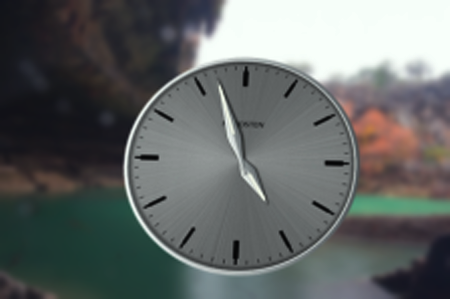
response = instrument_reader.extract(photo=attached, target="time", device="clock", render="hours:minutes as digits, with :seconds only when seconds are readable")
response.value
4:57
